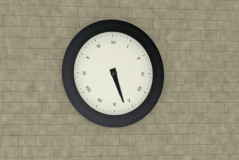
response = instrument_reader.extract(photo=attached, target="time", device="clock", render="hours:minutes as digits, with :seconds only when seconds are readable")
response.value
5:27
